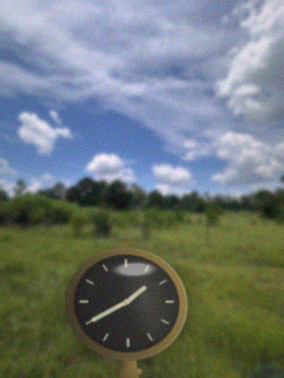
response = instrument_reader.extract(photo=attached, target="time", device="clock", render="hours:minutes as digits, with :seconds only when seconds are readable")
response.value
1:40
